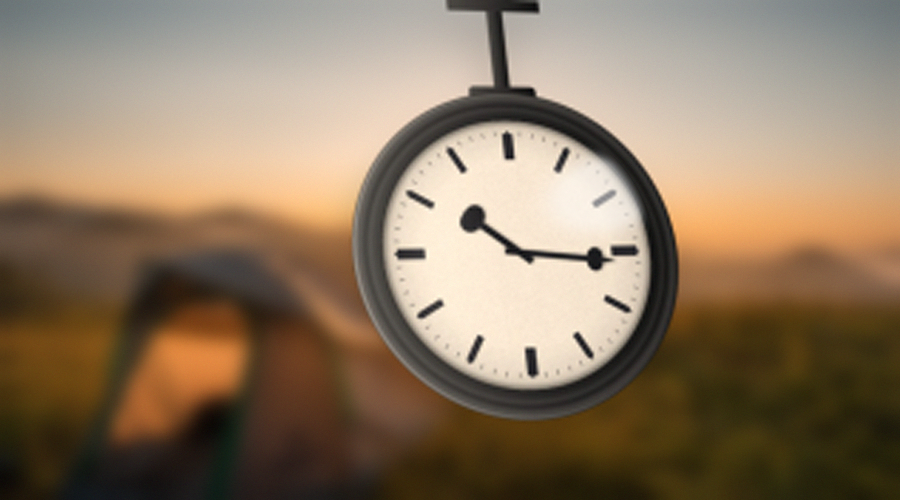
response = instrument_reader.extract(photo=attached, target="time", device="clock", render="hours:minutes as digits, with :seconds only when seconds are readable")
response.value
10:16
